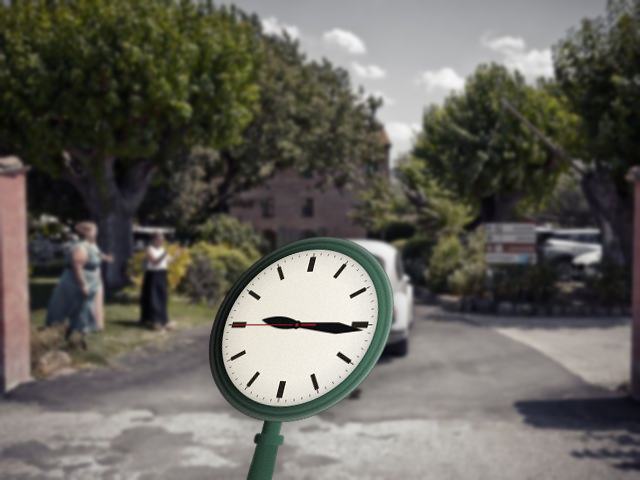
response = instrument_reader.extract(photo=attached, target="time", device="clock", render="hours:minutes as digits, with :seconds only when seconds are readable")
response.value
9:15:45
